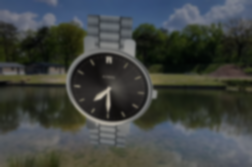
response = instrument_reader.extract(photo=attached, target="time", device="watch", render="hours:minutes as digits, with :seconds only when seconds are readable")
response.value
7:30
